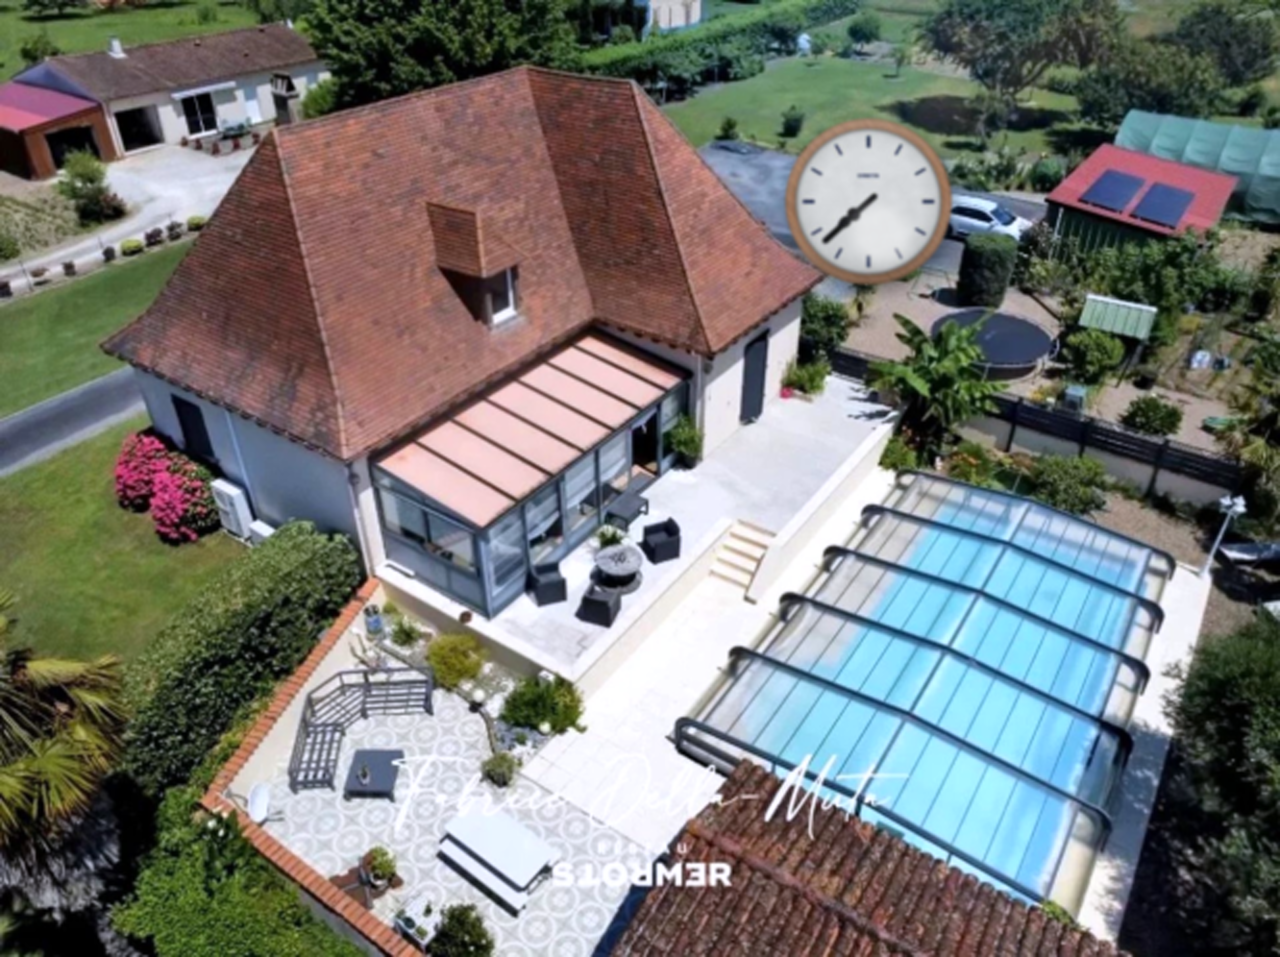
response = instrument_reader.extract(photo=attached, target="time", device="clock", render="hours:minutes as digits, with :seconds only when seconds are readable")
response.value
7:38
